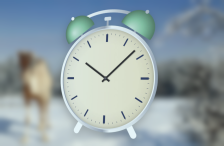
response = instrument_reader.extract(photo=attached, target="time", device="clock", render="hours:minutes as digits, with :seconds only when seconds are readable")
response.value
10:08
